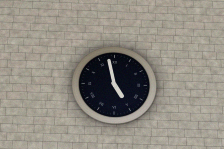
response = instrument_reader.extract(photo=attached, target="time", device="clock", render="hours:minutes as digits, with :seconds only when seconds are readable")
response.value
4:58
